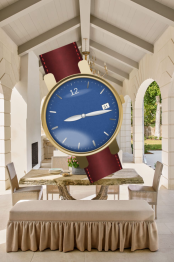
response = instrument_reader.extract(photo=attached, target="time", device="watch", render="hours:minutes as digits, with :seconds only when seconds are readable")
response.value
9:17
